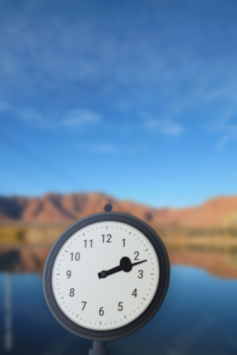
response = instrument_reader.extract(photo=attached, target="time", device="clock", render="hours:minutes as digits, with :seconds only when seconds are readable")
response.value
2:12
